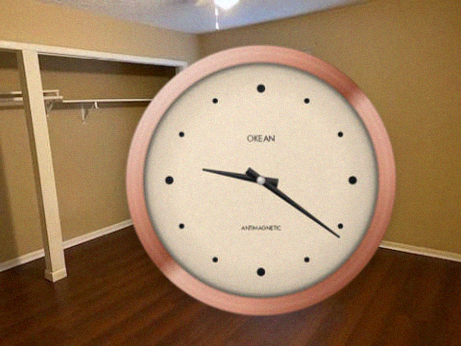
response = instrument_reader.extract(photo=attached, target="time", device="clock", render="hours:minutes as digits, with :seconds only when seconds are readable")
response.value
9:21
